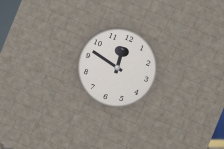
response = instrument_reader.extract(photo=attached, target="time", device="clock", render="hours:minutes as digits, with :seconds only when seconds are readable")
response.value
11:47
